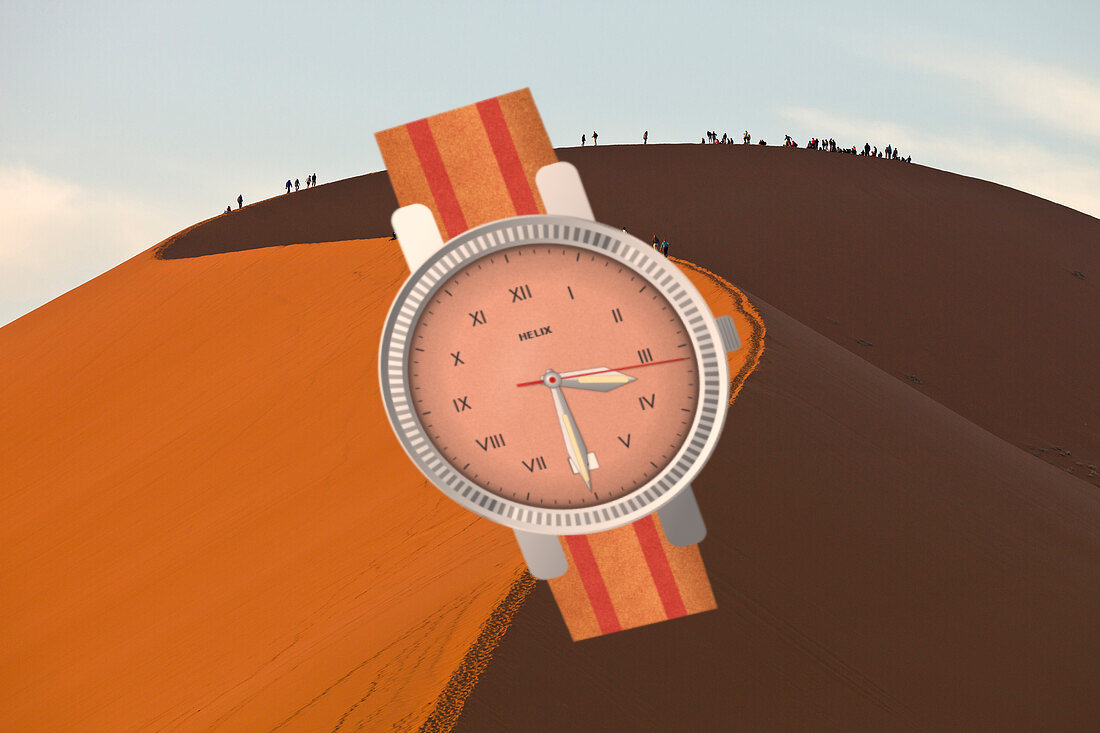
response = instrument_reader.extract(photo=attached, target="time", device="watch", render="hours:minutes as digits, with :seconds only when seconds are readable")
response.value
3:30:16
